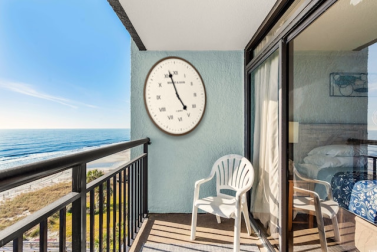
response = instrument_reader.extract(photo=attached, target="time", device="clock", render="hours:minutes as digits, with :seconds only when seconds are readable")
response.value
4:57
